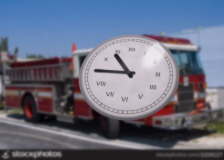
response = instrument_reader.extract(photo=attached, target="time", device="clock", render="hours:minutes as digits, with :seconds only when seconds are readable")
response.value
10:45
